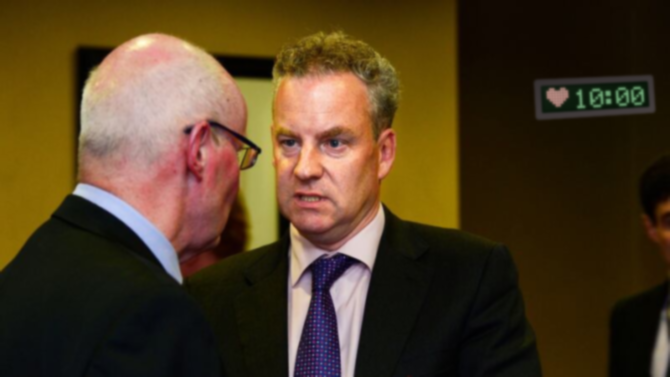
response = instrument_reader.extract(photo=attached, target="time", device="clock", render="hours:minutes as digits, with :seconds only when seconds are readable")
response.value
10:00
